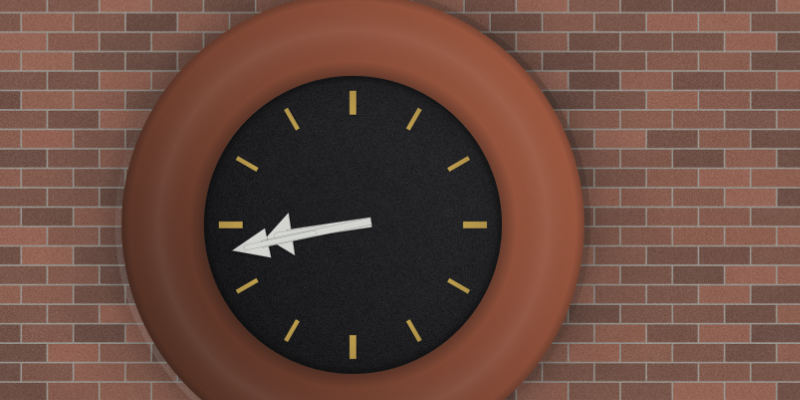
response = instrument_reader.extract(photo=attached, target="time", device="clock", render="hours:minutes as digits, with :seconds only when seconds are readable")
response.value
8:43
